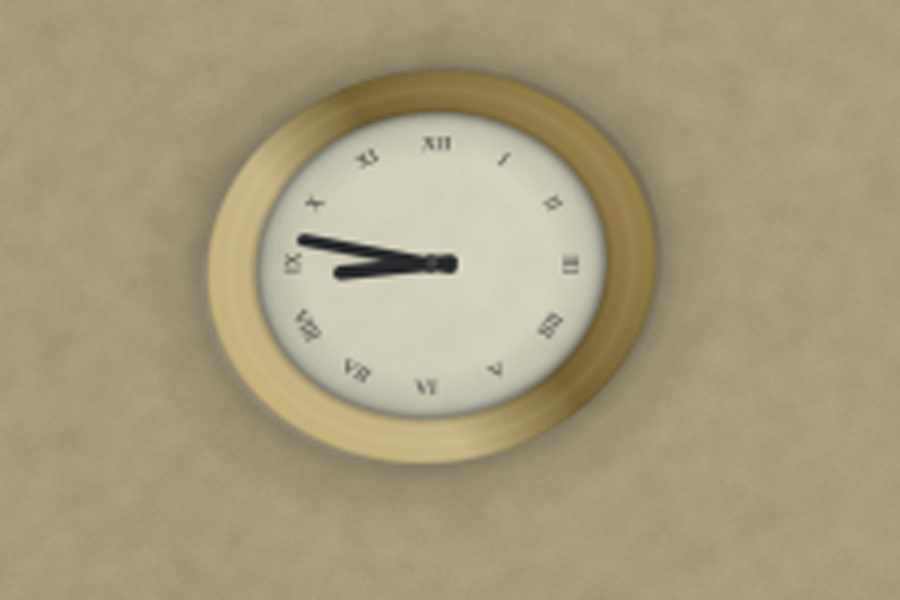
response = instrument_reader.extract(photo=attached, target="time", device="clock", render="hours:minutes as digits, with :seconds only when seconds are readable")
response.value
8:47
